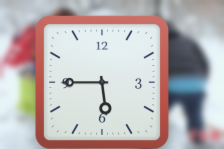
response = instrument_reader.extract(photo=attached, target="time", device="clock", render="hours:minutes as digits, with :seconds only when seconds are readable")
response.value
5:45
